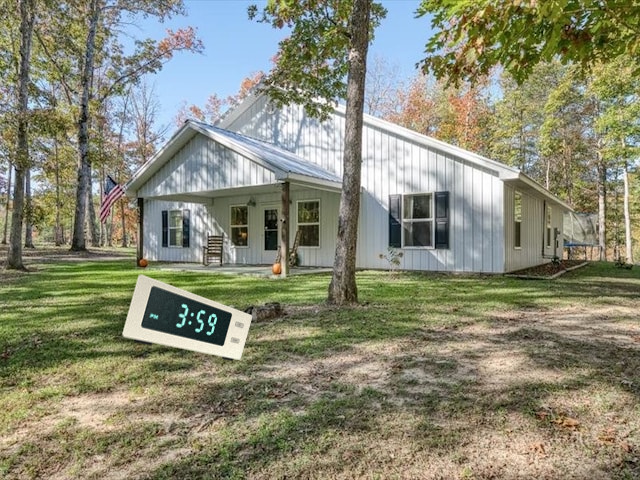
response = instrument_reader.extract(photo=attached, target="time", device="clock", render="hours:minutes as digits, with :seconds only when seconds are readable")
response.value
3:59
